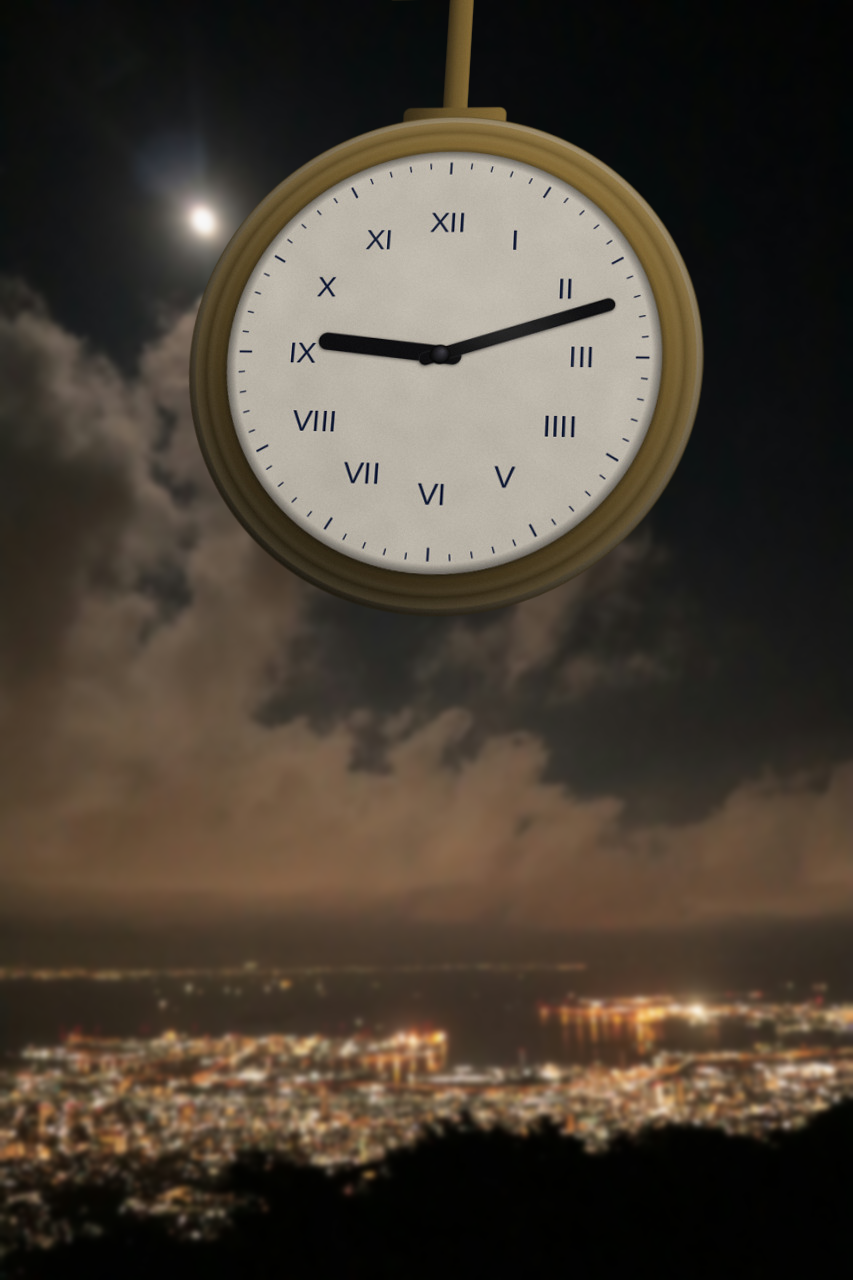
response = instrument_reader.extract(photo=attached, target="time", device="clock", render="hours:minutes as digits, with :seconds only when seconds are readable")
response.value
9:12
